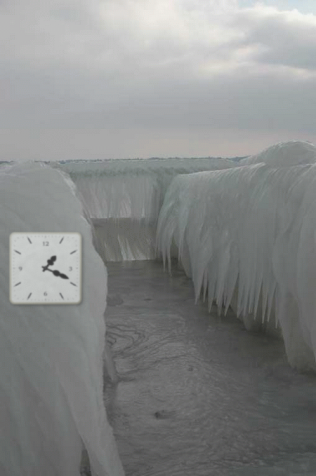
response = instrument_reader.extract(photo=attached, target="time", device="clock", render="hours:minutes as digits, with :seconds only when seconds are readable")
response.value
1:19
